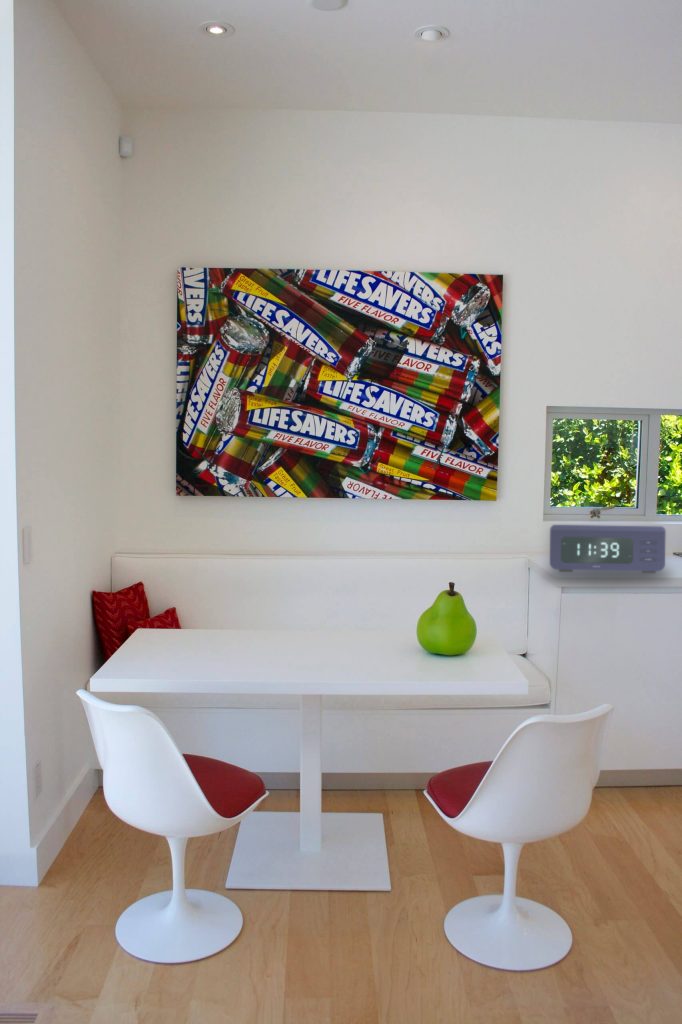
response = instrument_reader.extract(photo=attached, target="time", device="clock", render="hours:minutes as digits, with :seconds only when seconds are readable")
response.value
11:39
